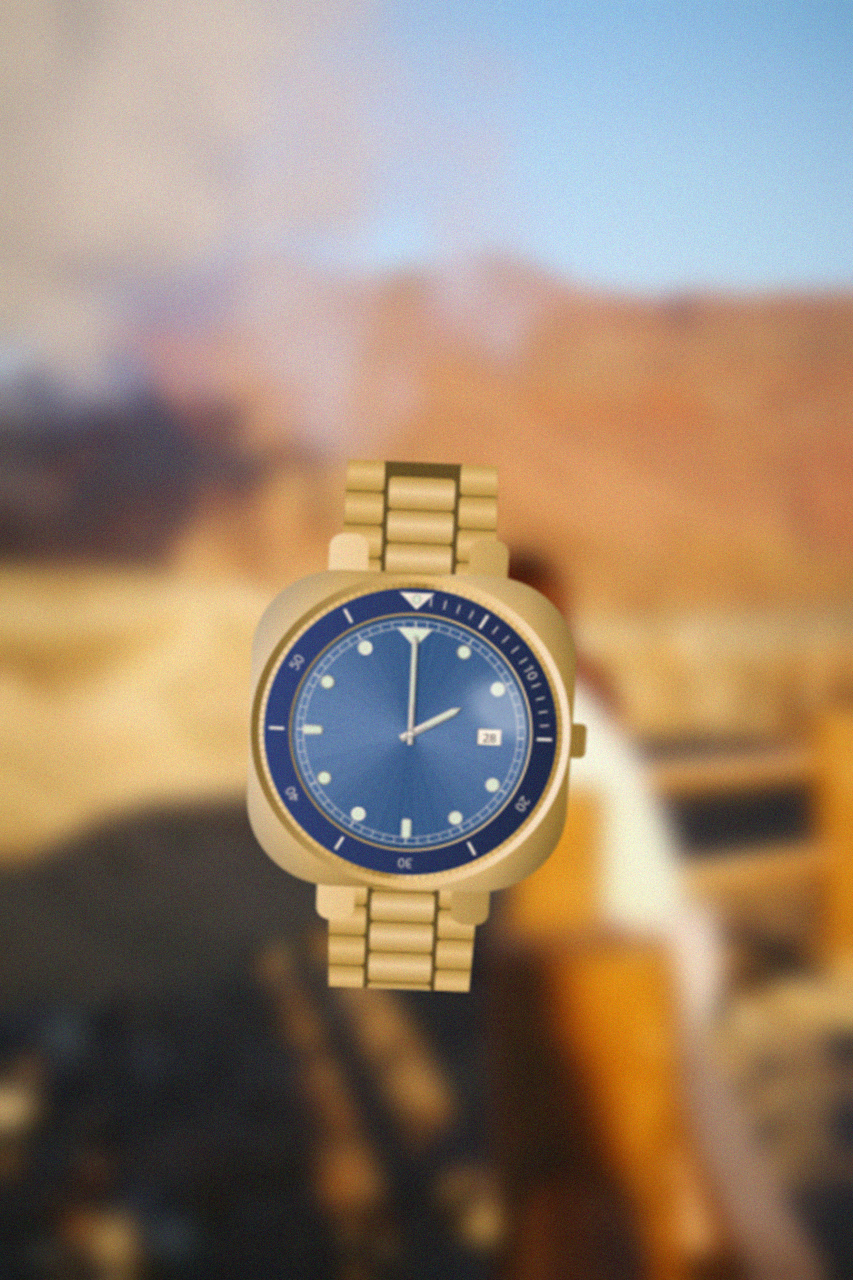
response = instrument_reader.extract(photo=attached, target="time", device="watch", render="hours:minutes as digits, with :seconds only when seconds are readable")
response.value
2:00
